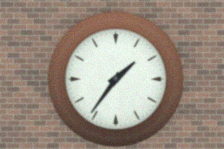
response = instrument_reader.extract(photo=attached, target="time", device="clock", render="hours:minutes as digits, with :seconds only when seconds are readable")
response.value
1:36
